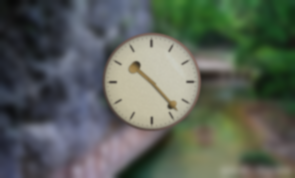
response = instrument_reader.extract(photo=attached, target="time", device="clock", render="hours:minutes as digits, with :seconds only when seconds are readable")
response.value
10:23
